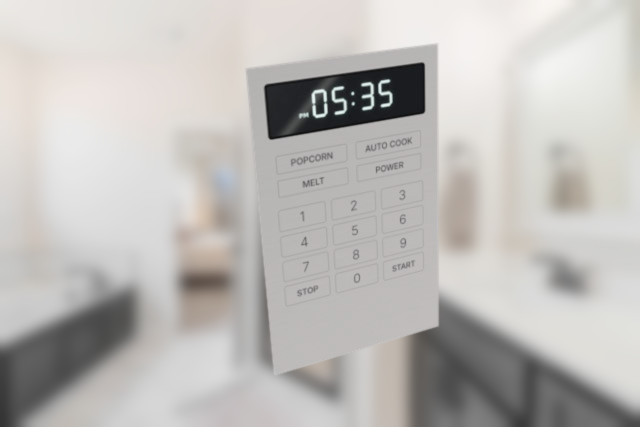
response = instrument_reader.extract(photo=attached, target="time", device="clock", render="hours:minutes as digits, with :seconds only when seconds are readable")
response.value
5:35
